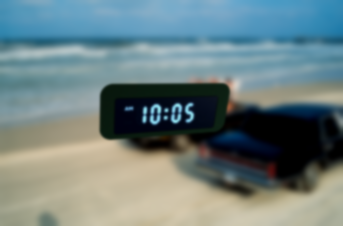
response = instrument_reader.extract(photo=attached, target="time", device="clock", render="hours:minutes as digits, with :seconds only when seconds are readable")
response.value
10:05
